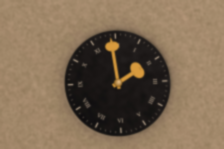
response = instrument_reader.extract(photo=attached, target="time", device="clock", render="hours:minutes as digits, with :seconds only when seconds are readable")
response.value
1:59
